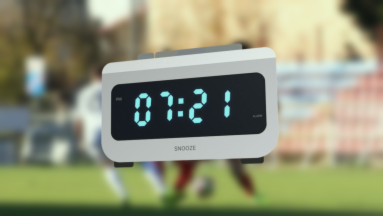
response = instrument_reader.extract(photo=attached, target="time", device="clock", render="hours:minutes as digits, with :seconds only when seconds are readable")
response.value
7:21
